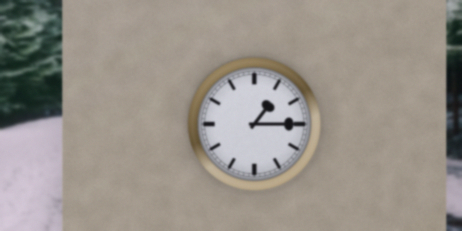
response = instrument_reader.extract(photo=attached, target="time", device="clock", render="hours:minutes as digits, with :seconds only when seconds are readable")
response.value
1:15
